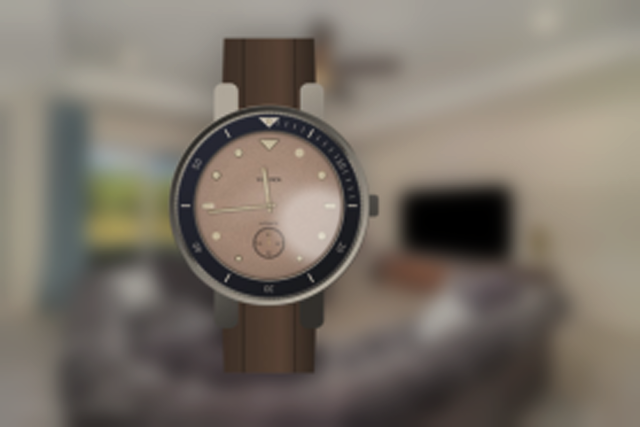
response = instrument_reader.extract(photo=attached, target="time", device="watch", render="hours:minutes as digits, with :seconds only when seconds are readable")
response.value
11:44
